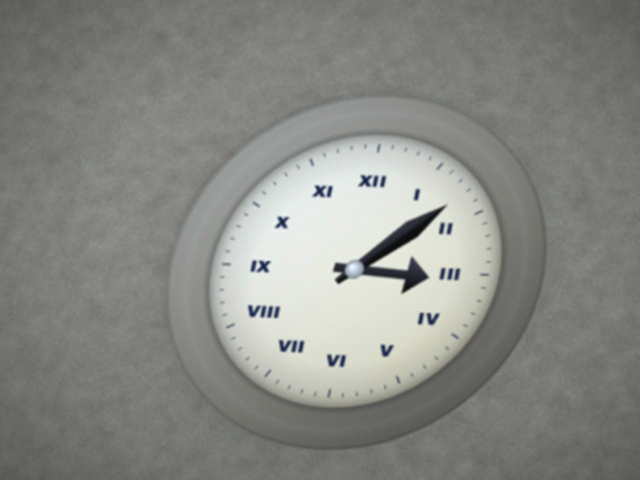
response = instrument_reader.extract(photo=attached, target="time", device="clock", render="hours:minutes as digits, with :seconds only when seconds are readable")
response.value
3:08
